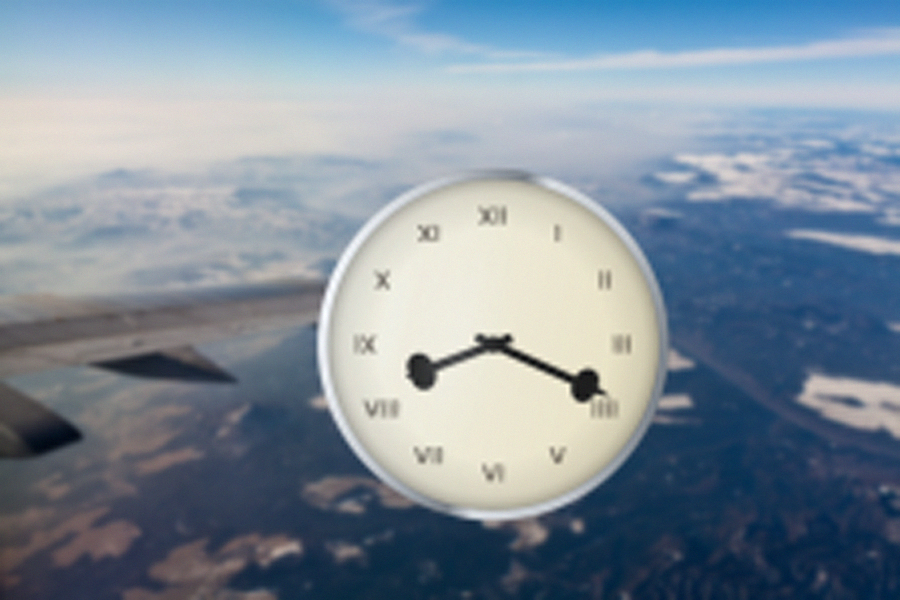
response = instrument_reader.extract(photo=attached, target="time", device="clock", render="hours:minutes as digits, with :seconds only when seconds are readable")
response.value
8:19
